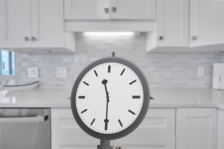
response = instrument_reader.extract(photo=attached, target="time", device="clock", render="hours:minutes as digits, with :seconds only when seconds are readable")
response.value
11:30
